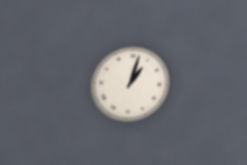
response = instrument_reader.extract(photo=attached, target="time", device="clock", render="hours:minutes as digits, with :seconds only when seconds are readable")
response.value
1:02
